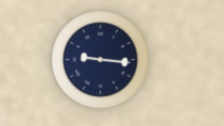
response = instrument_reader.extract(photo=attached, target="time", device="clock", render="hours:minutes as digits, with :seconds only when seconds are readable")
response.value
9:16
